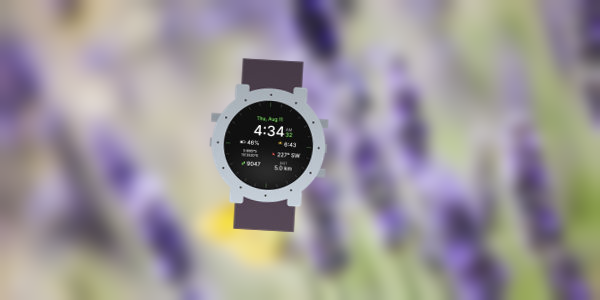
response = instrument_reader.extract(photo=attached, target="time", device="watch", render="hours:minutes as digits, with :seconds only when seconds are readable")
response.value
4:34
